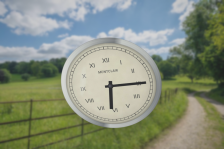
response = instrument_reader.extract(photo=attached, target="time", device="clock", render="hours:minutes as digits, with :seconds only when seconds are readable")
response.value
6:15
